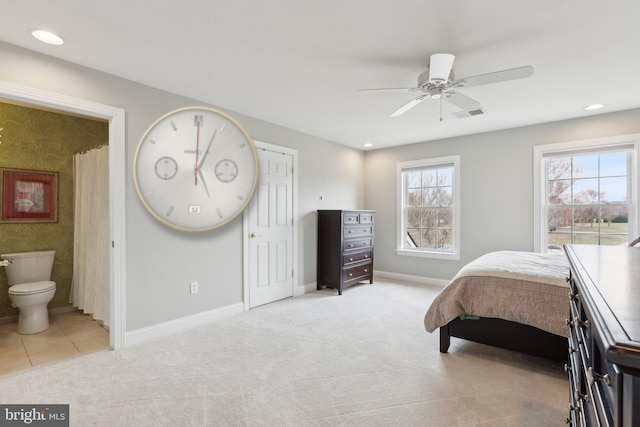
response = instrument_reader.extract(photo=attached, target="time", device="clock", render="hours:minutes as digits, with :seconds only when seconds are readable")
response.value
5:04
